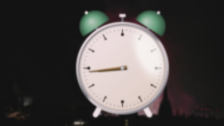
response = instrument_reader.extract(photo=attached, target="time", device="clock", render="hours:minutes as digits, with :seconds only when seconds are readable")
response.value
8:44
